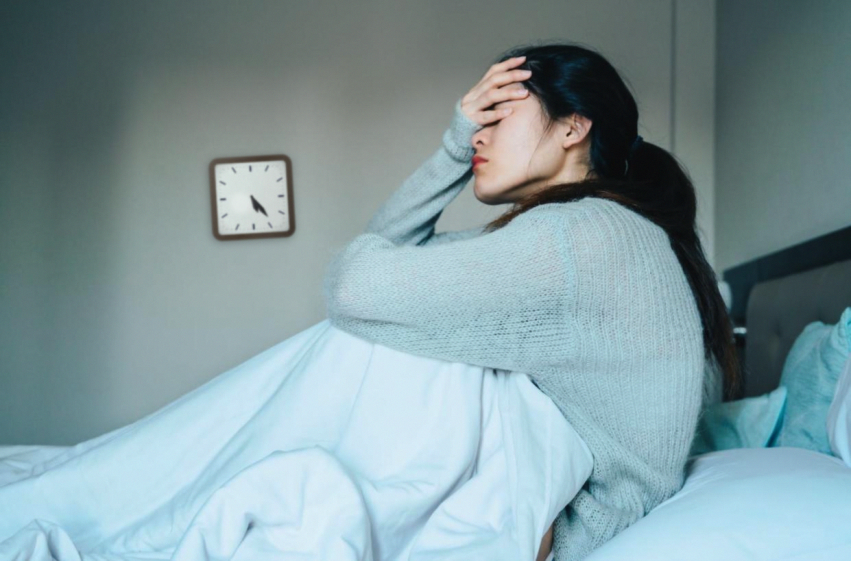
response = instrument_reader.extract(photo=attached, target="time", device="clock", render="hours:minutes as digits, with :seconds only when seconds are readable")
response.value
5:24
